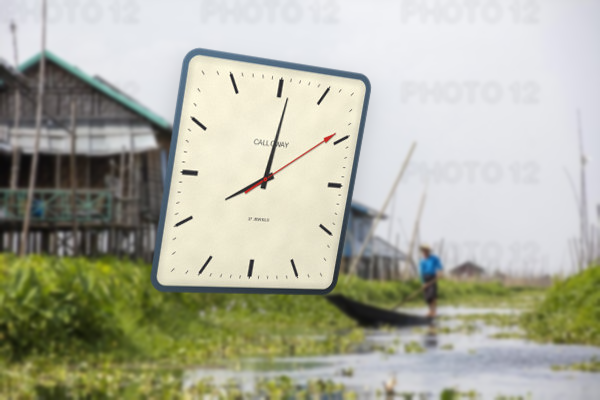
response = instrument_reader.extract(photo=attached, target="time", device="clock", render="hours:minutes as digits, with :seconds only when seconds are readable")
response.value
8:01:09
